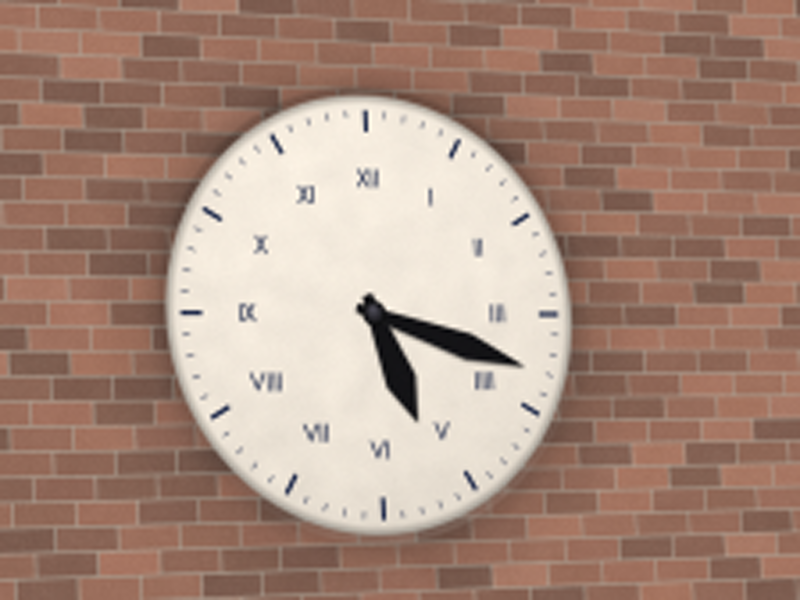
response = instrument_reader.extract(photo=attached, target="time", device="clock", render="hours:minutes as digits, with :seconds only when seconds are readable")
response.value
5:18
